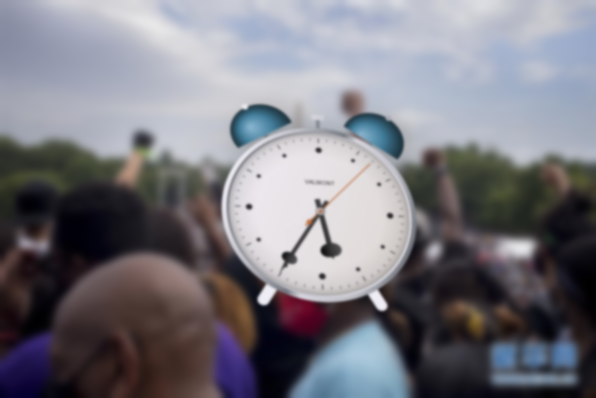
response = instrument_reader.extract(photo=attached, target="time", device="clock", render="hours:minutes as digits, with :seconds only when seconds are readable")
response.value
5:35:07
